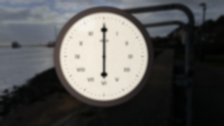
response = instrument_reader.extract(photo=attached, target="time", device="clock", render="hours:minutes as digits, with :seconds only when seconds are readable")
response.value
6:00
